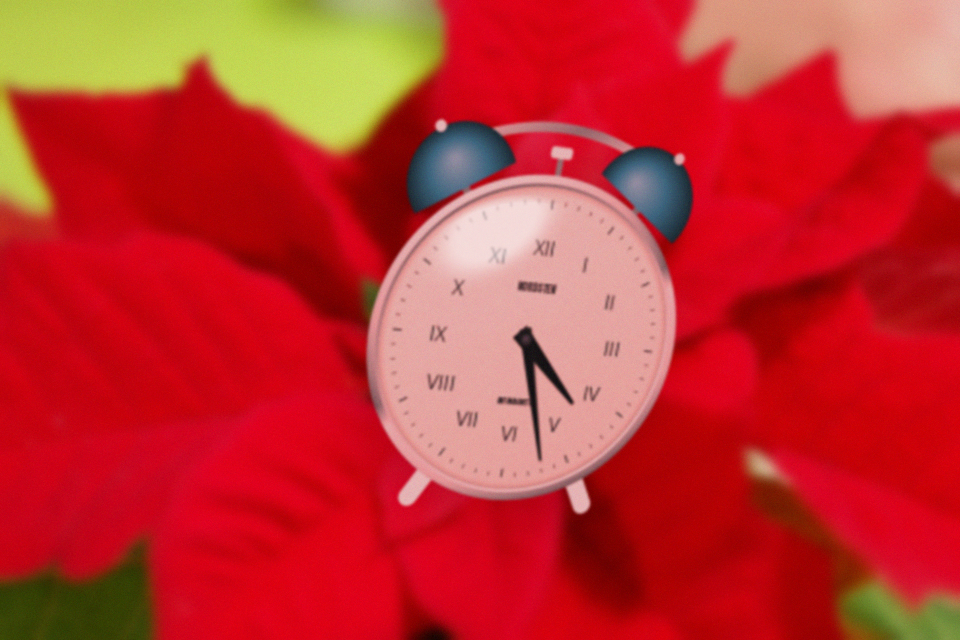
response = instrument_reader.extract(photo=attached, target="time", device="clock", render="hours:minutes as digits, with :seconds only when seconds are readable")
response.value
4:27
